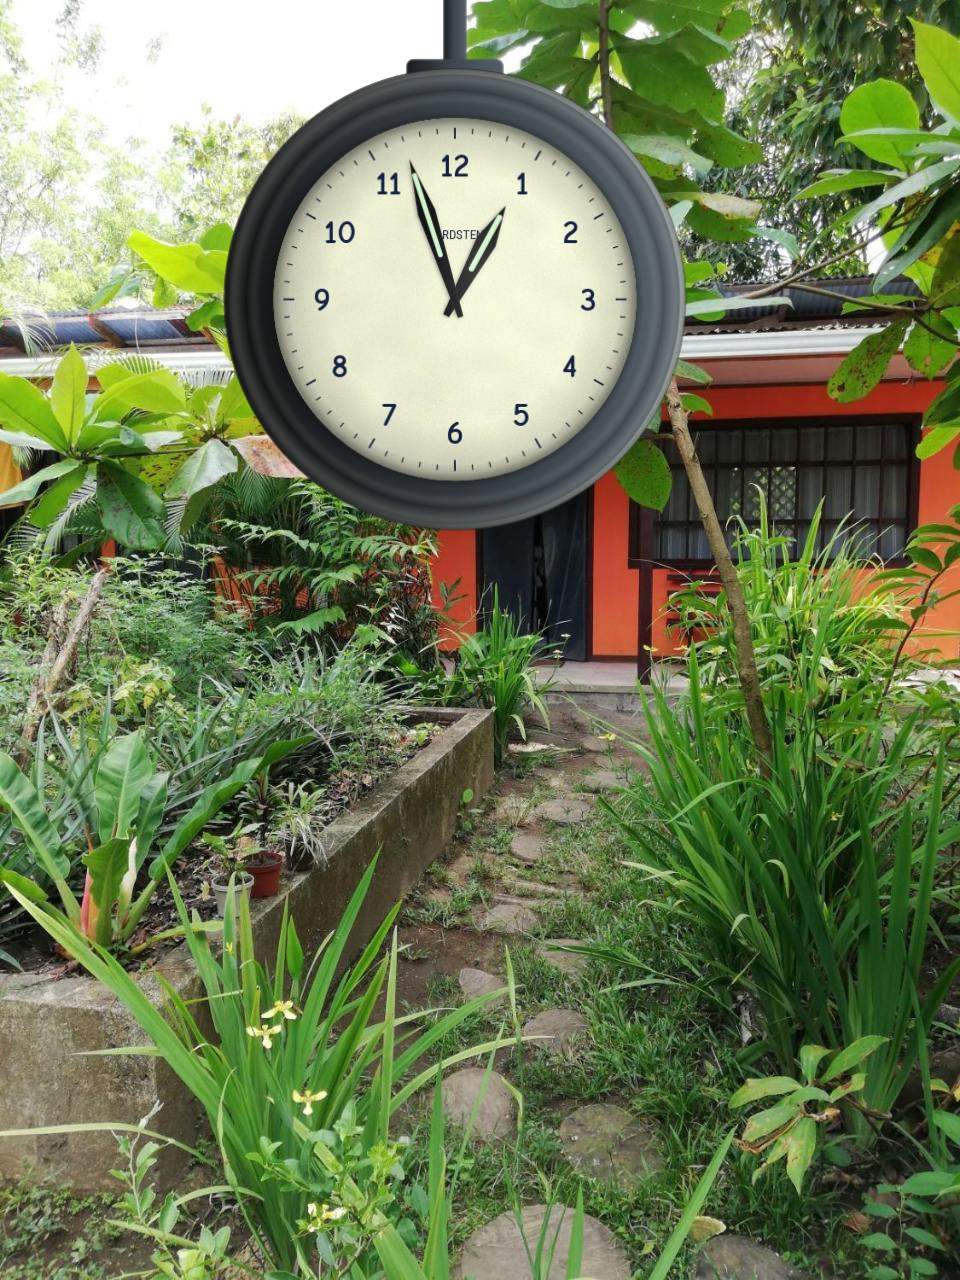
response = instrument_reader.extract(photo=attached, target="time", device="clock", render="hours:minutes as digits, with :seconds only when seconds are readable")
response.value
12:57
